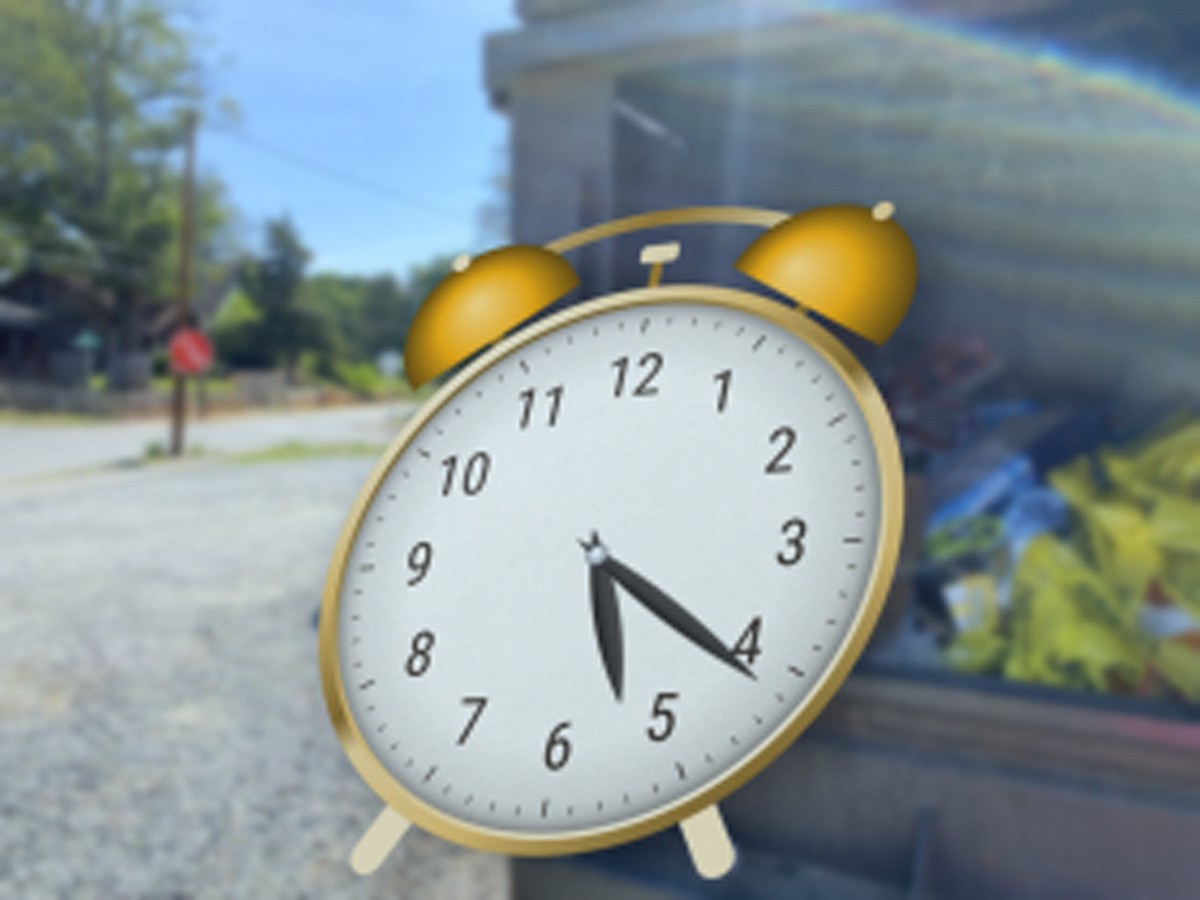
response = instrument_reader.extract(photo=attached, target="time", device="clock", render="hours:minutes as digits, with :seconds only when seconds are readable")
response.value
5:21
